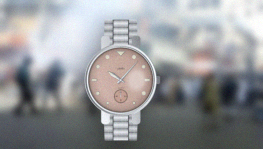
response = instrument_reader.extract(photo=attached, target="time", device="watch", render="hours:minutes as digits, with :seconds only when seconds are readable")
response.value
10:07
